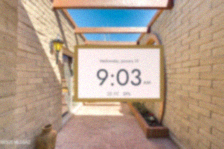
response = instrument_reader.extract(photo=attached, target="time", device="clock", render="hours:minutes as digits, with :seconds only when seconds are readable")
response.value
9:03
